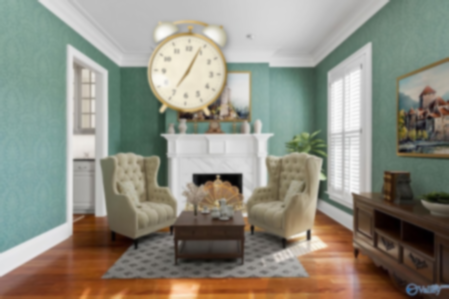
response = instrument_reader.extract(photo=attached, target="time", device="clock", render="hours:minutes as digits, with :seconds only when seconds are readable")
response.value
7:04
